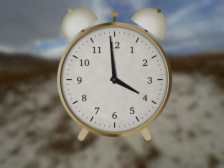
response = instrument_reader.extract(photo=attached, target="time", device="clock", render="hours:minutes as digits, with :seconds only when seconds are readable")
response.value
3:59
